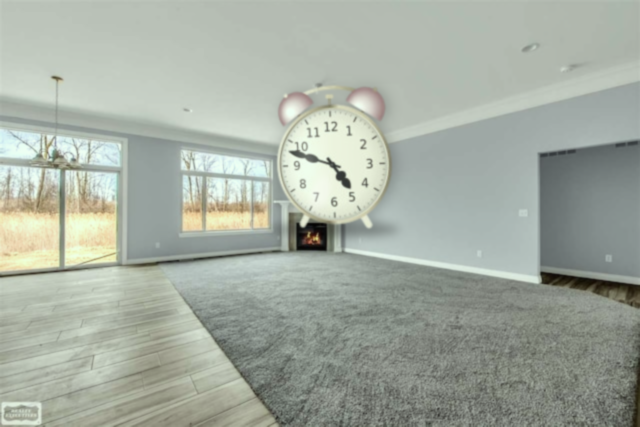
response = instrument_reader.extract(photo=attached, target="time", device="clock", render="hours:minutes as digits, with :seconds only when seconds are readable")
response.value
4:48
